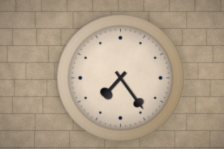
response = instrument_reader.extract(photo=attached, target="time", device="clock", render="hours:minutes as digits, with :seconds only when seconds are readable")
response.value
7:24
